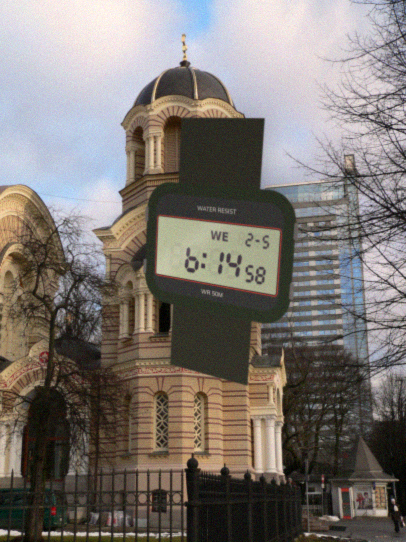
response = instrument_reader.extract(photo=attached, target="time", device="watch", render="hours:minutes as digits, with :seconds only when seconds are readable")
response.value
6:14:58
